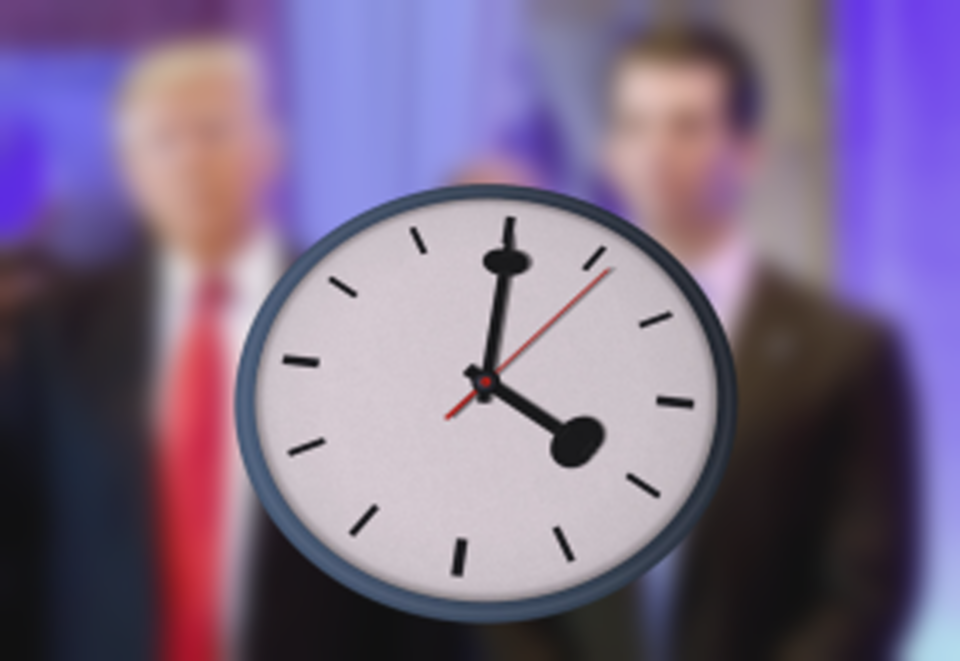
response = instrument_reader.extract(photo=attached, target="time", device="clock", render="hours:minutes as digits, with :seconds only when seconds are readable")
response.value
4:00:06
